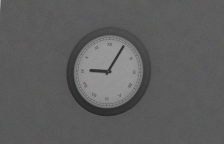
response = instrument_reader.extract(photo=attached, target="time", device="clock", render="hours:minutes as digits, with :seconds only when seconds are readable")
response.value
9:05
